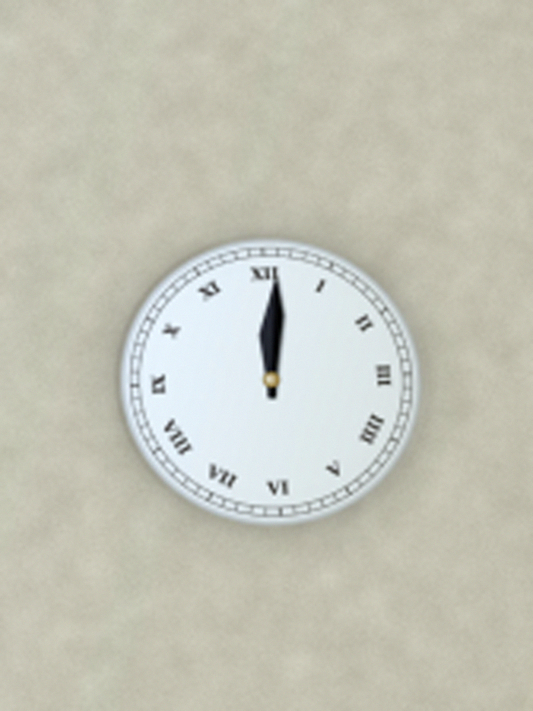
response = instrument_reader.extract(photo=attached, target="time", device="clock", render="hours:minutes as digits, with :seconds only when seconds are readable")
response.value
12:01
